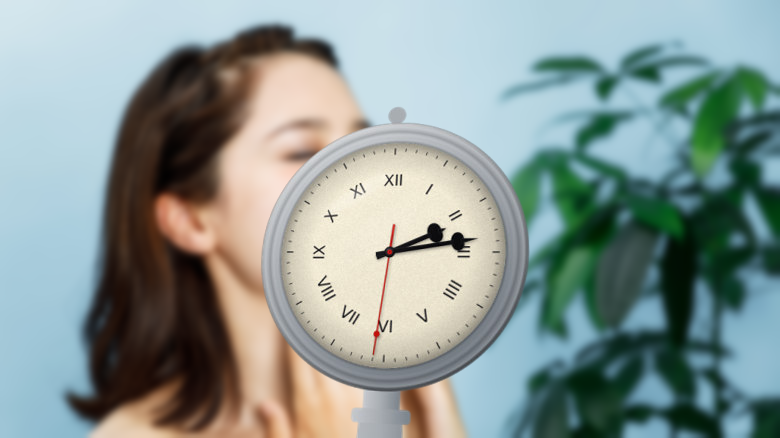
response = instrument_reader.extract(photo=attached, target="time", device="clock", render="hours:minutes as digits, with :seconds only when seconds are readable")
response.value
2:13:31
